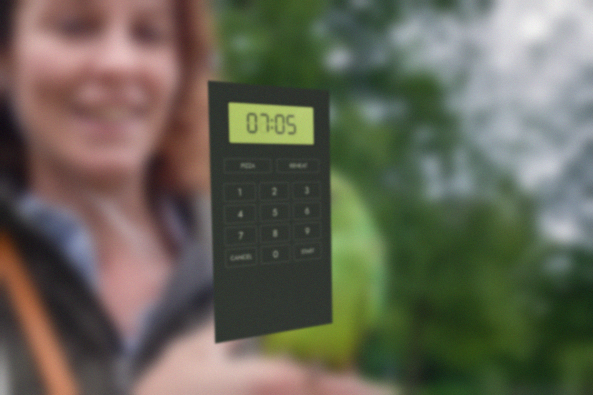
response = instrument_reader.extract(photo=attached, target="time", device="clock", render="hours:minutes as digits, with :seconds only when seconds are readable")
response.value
7:05
